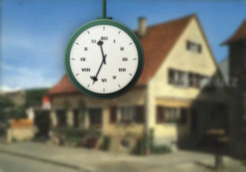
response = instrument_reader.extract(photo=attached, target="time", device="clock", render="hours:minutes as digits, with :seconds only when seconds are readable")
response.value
11:34
